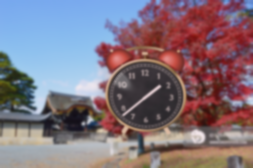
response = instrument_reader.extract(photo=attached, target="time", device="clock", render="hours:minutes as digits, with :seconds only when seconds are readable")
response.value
1:38
